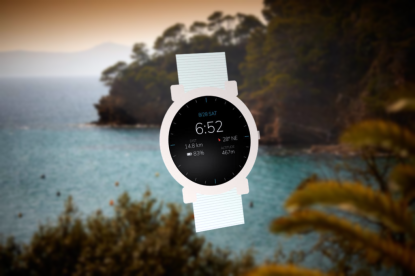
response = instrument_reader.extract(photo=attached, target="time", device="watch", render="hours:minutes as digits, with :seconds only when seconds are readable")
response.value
6:52
